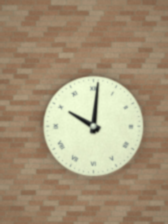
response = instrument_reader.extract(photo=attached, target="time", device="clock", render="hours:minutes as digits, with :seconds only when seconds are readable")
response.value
10:01
